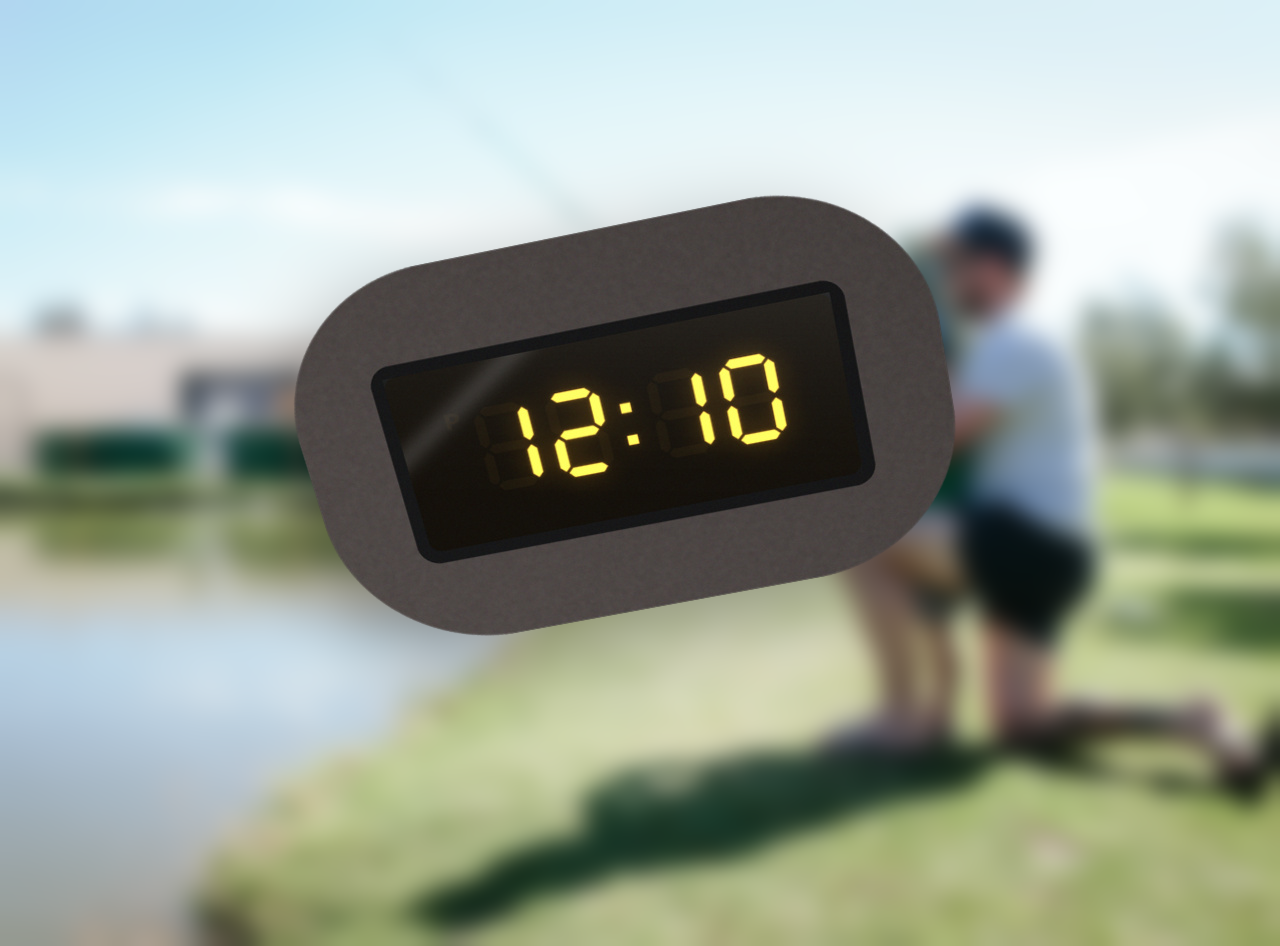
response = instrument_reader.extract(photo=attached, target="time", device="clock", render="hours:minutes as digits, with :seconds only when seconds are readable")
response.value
12:10
